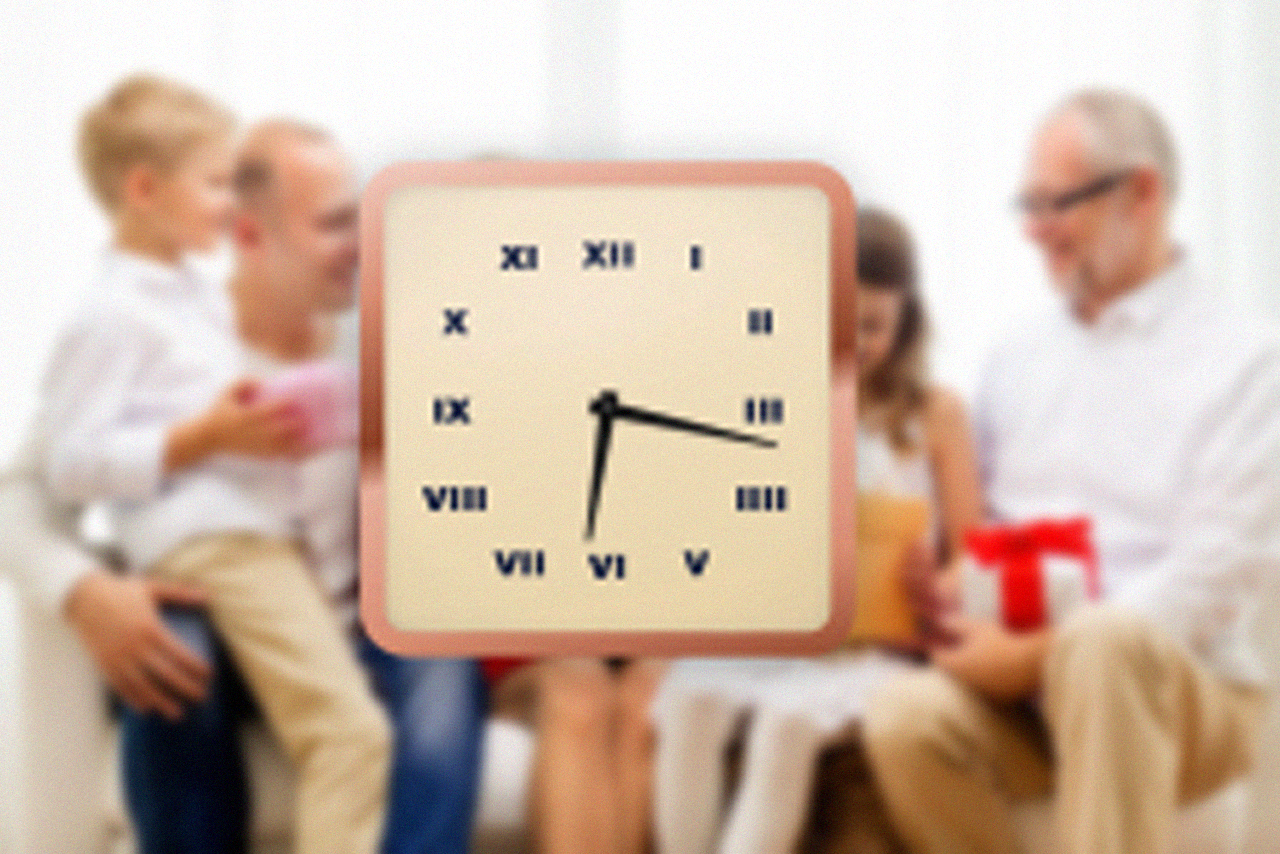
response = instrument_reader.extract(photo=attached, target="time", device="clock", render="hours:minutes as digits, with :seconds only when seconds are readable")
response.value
6:17
